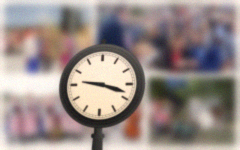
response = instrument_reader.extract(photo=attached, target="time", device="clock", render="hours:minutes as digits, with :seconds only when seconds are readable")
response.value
9:18
